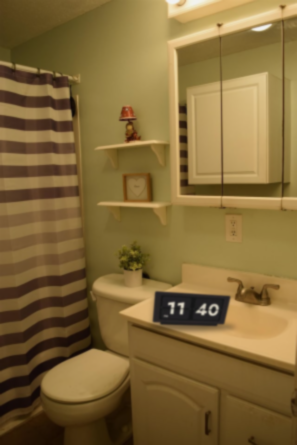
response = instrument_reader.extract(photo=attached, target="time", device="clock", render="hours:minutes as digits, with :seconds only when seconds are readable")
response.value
11:40
